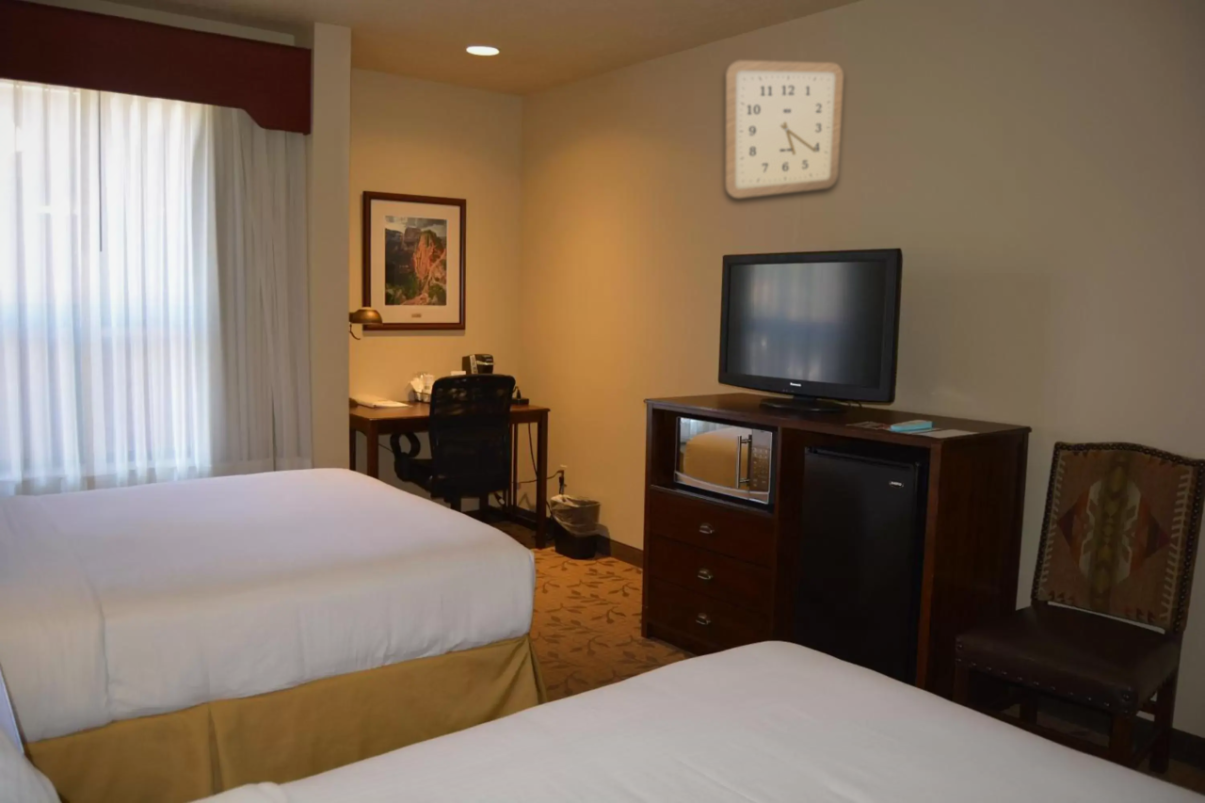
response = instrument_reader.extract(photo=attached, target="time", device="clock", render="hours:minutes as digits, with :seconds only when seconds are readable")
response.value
5:21
